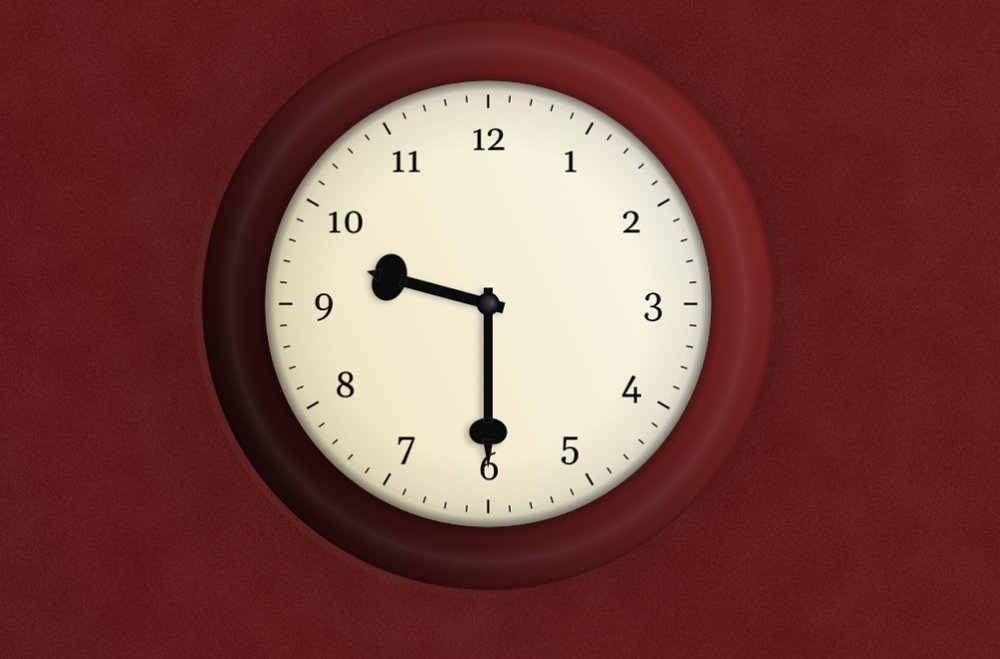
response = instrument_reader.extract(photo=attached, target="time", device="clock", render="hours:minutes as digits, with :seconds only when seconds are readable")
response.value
9:30
